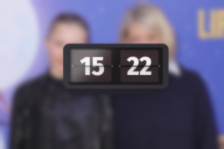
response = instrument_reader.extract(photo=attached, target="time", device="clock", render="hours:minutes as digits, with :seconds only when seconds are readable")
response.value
15:22
